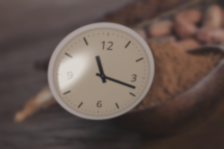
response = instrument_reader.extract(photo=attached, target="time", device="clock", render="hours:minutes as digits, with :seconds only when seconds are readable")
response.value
11:18
